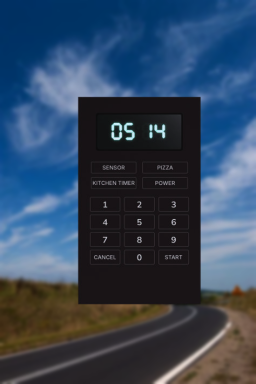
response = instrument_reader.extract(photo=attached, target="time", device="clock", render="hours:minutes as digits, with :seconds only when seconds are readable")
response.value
5:14
